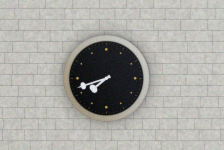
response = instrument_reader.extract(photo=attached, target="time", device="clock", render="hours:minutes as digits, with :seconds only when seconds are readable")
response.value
7:42
